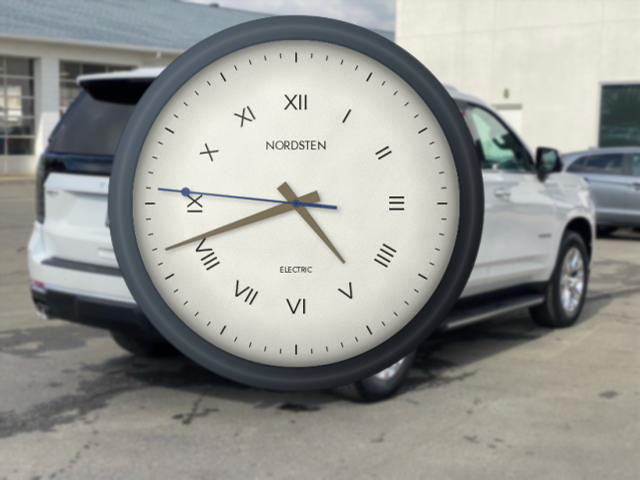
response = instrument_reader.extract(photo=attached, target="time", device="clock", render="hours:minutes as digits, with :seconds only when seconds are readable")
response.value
4:41:46
